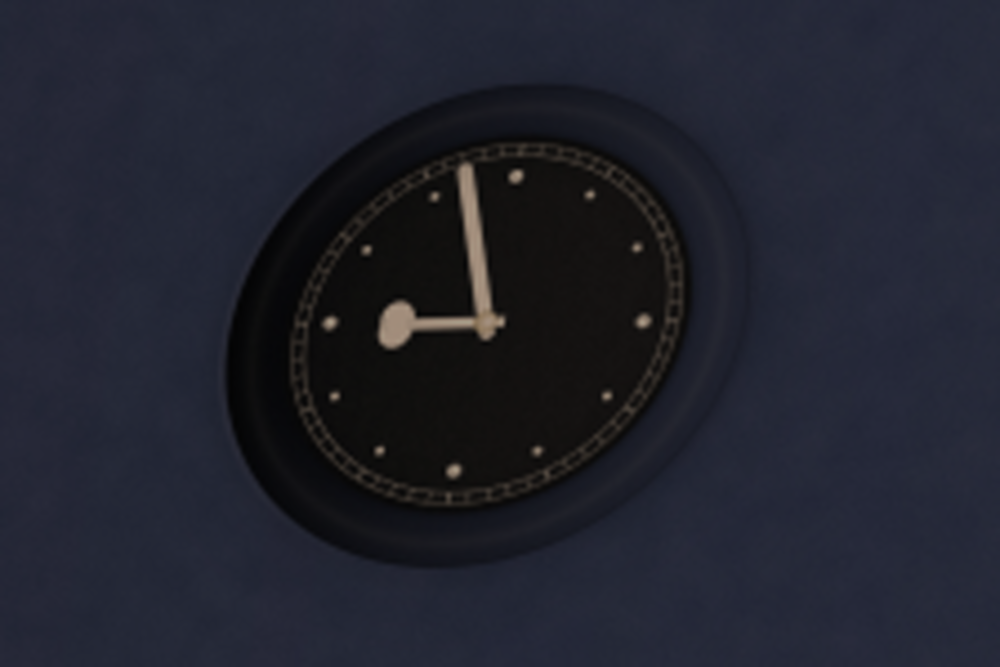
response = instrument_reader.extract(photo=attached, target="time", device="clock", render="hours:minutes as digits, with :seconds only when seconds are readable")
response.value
8:57
